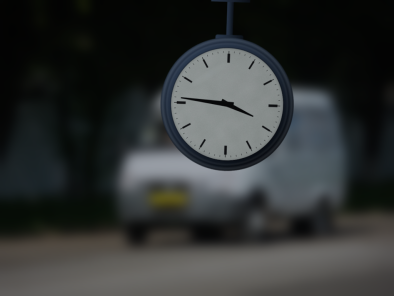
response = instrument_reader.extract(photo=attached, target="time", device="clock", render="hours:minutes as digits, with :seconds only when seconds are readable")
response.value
3:46
